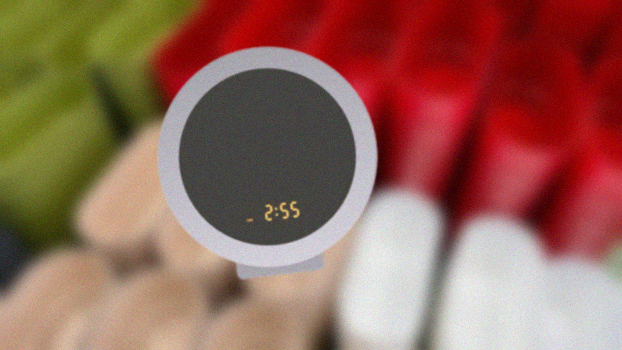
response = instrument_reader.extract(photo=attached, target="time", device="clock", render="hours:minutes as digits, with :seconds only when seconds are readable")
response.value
2:55
